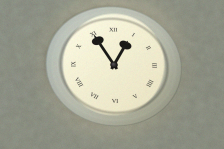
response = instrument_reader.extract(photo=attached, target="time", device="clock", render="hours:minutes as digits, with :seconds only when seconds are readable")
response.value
12:55
